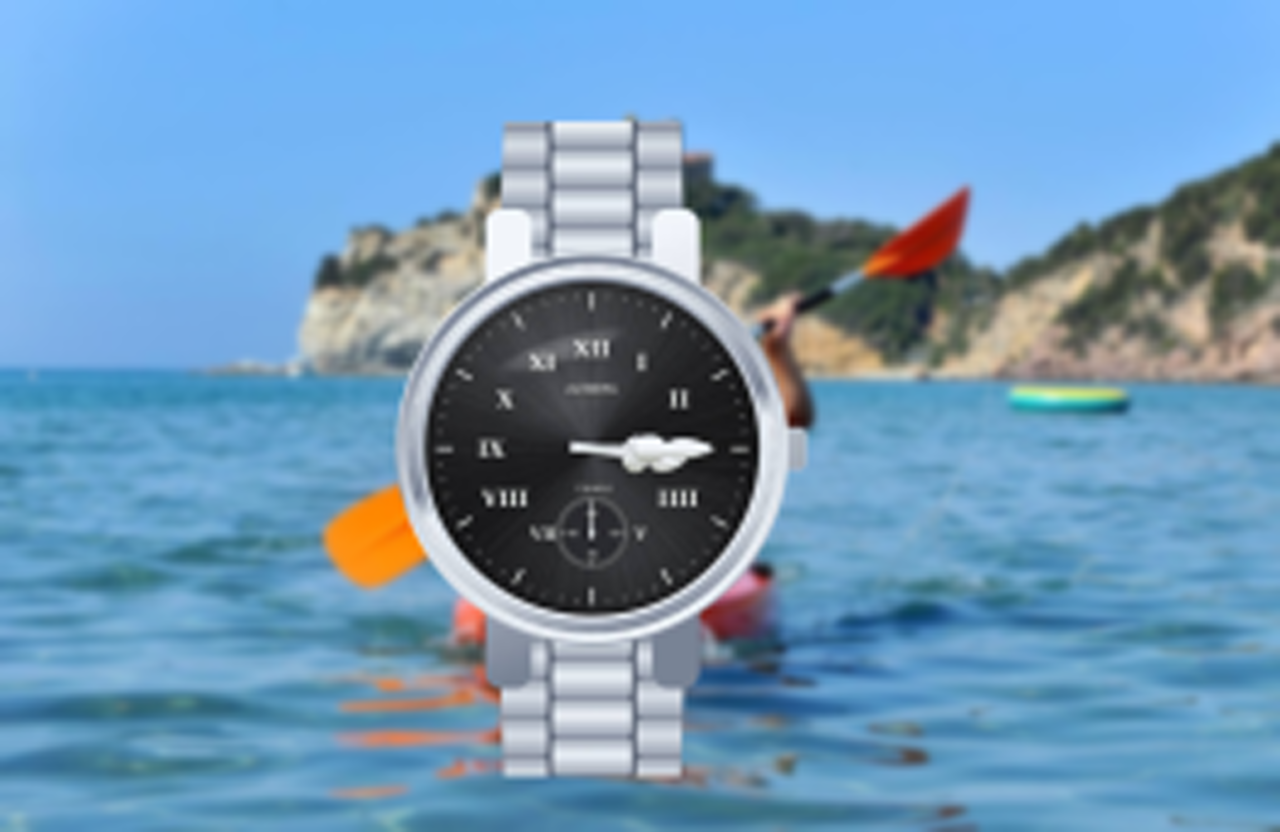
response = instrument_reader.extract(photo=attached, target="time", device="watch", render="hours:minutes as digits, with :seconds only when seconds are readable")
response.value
3:15
